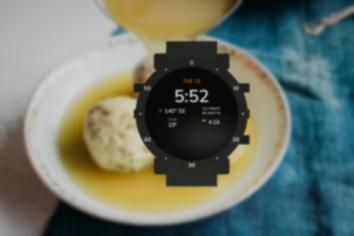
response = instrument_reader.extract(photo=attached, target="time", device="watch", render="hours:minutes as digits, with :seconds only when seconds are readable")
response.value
5:52
